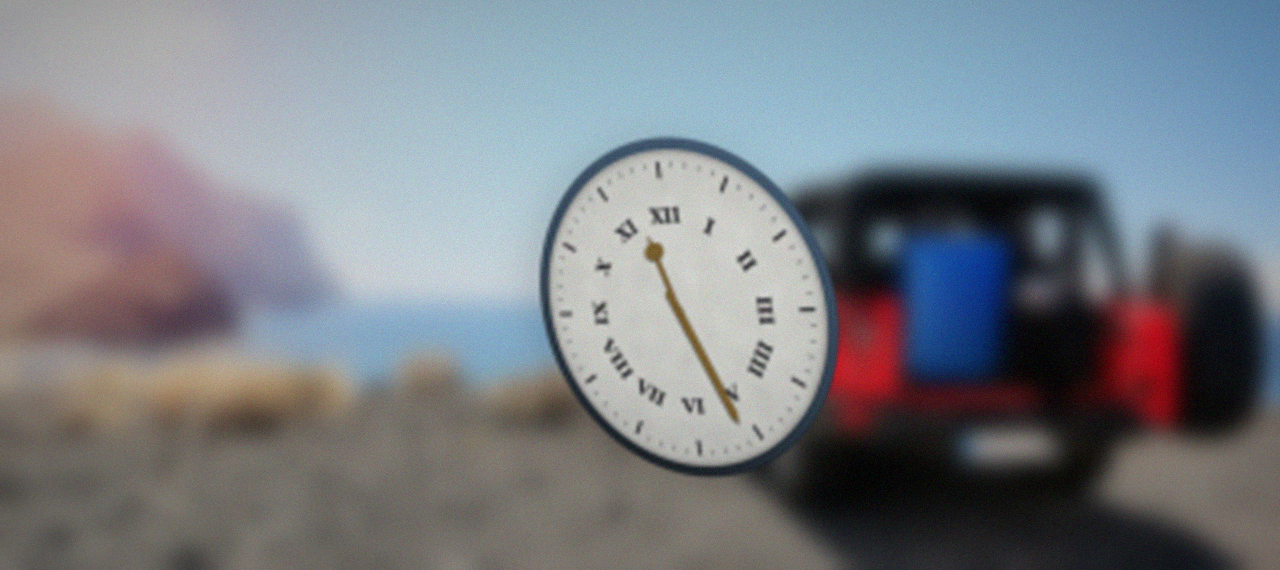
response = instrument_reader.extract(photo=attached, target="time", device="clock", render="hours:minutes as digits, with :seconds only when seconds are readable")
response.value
11:26
